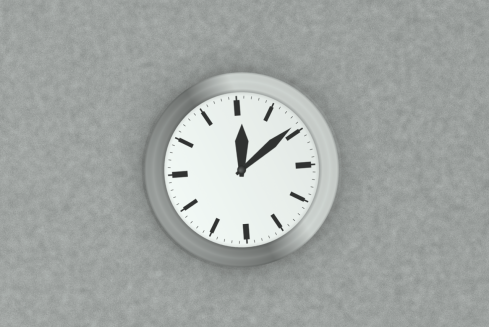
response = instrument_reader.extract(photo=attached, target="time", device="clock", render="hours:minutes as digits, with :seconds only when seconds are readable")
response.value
12:09
